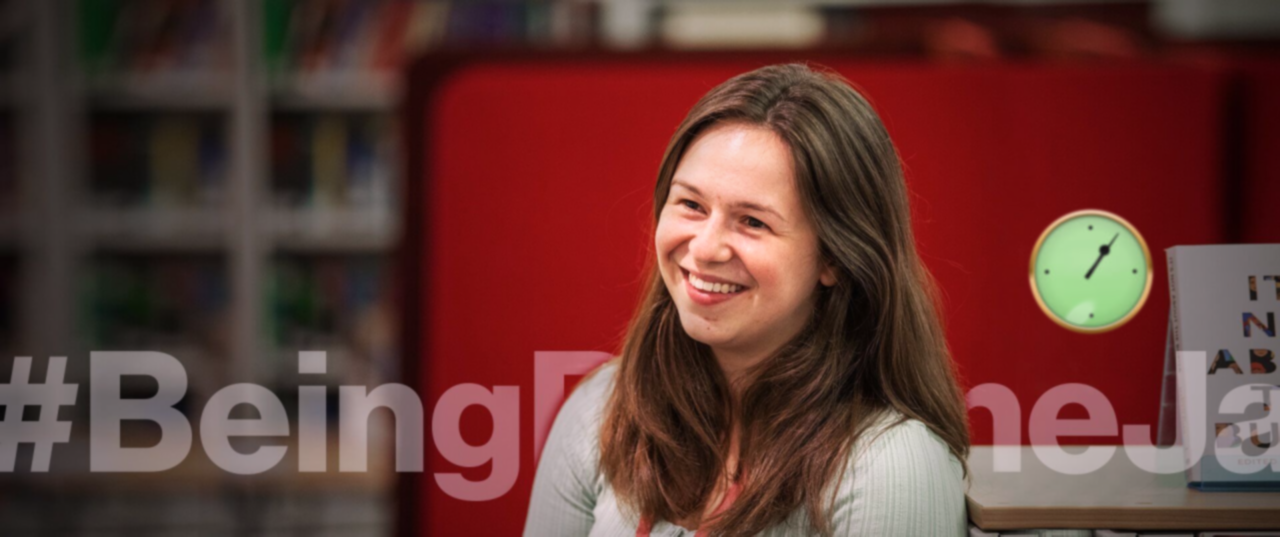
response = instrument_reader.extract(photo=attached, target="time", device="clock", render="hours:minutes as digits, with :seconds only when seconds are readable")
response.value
1:06
